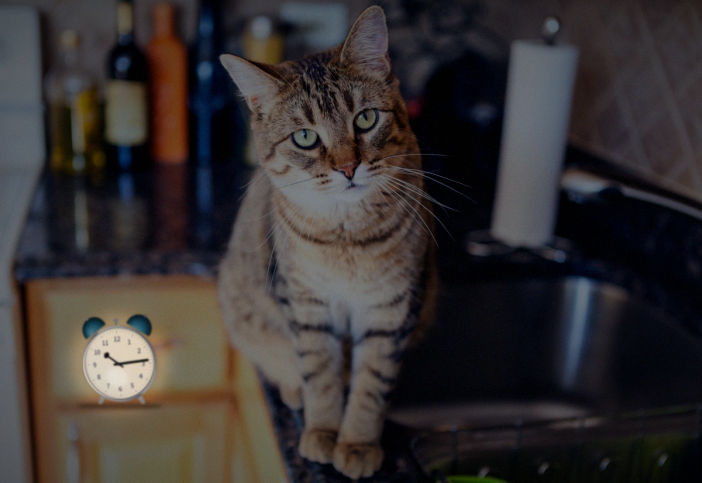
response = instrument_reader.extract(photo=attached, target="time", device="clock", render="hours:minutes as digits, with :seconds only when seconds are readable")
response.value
10:14
